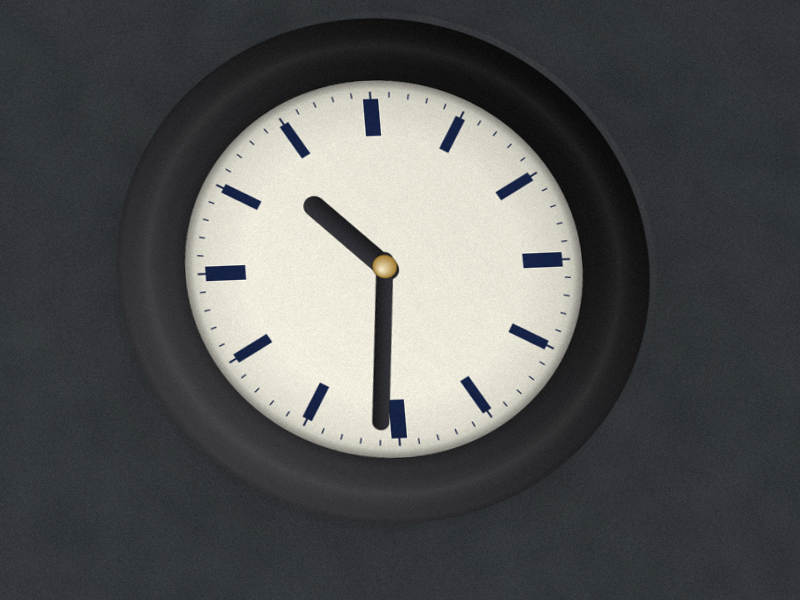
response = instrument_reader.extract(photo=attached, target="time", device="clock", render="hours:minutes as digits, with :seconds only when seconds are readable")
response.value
10:31
